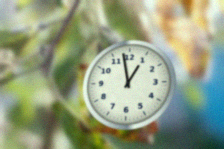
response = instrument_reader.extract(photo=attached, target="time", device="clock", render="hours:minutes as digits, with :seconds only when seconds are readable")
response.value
12:58
